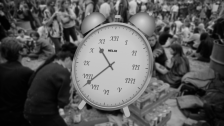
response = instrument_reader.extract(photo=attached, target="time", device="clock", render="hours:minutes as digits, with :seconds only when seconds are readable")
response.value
10:38
